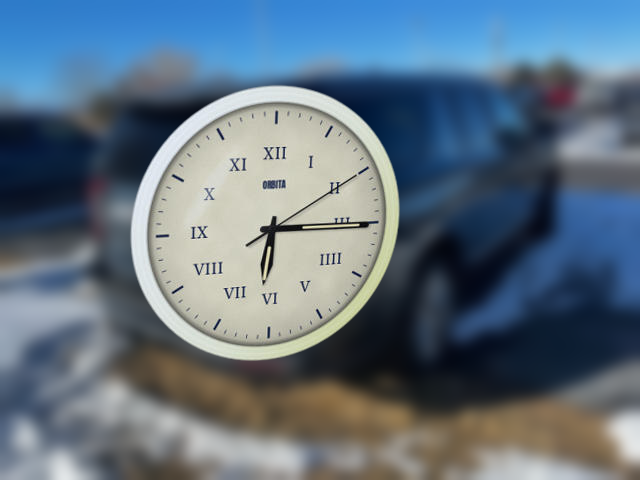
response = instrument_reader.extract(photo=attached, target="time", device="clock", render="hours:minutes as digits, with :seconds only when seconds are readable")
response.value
6:15:10
